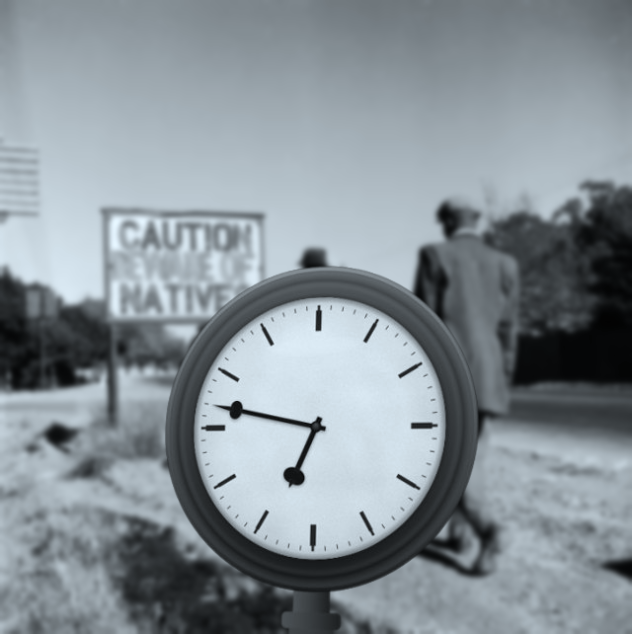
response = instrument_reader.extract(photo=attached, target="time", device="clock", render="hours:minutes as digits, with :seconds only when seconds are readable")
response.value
6:47
